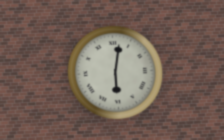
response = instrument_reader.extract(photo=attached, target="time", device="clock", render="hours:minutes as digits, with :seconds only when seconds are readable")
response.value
6:02
